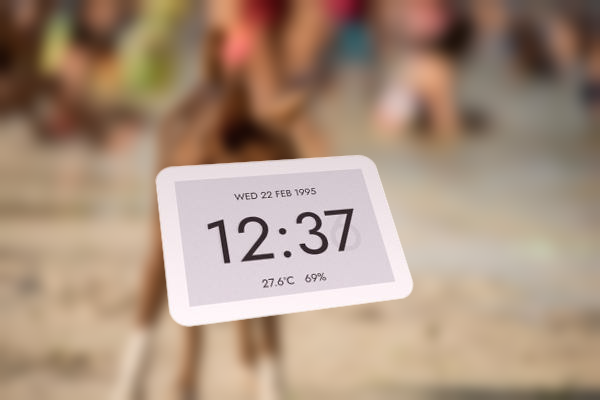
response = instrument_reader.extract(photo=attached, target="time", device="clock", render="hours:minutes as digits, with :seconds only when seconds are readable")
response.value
12:37
